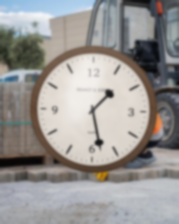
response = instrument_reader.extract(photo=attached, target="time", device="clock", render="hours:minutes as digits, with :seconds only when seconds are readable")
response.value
1:28
